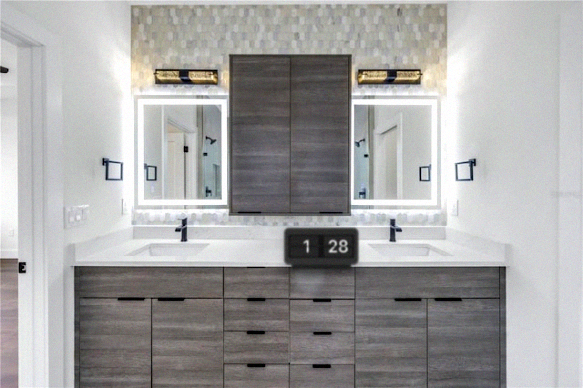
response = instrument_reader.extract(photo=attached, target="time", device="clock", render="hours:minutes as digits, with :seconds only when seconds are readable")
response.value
1:28
